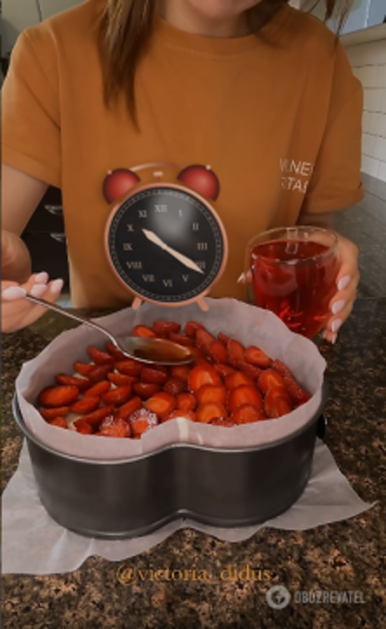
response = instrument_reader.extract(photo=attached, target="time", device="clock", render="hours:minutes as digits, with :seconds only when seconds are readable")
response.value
10:21
